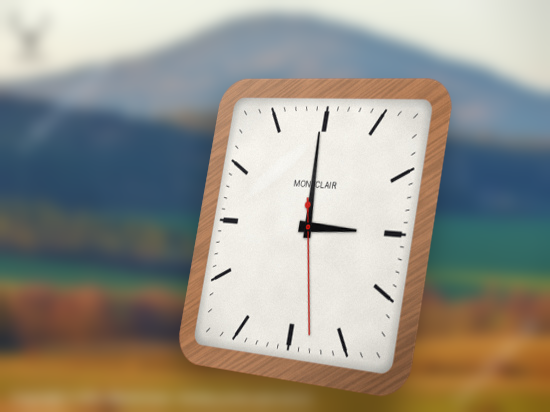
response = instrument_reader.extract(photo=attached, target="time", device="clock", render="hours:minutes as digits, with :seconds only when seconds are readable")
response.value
2:59:28
